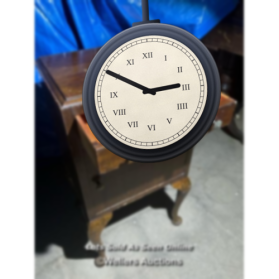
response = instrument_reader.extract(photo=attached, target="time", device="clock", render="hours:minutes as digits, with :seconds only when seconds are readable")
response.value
2:50
